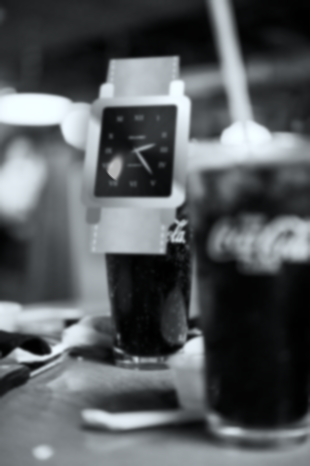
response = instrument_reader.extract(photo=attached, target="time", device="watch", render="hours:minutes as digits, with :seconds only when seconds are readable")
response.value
2:24
